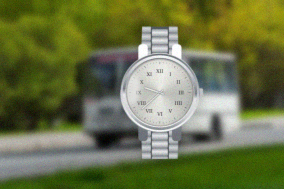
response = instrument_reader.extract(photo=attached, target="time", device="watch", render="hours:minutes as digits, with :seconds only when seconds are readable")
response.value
9:38
